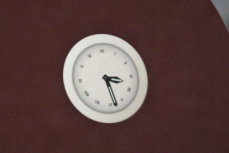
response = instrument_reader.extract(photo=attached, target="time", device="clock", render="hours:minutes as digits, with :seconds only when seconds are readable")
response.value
3:28
